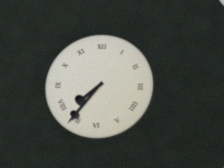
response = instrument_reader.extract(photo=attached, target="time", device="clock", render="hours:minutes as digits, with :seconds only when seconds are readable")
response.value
7:36
